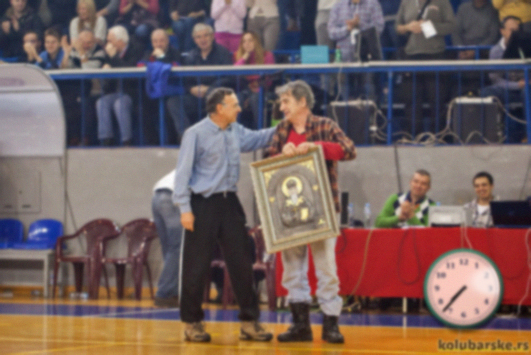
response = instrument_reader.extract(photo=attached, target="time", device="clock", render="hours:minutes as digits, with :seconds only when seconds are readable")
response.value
7:37
